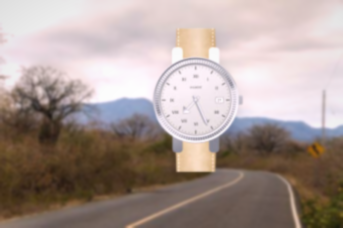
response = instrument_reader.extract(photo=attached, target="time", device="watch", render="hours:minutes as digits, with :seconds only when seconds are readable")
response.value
7:26
